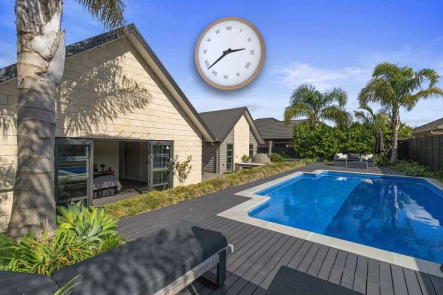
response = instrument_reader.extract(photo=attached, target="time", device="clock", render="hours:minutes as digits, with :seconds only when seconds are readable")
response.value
2:38
